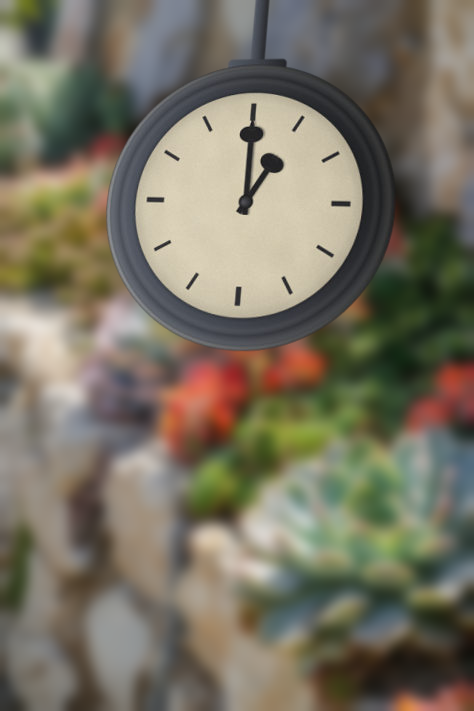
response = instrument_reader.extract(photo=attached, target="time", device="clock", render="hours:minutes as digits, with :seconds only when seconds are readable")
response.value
1:00
